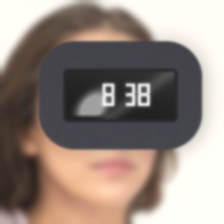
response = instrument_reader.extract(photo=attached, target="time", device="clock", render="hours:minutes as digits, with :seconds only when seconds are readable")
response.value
8:38
